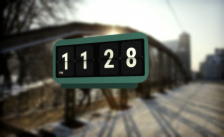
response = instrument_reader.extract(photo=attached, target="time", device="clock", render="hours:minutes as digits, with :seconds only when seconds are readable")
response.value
11:28
